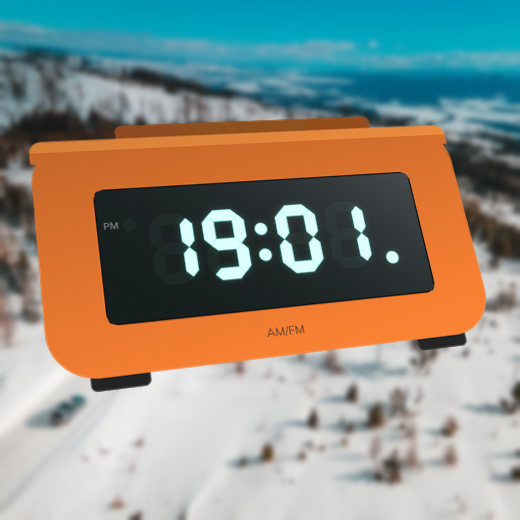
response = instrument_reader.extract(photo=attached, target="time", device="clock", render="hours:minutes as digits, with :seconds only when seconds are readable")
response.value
19:01
